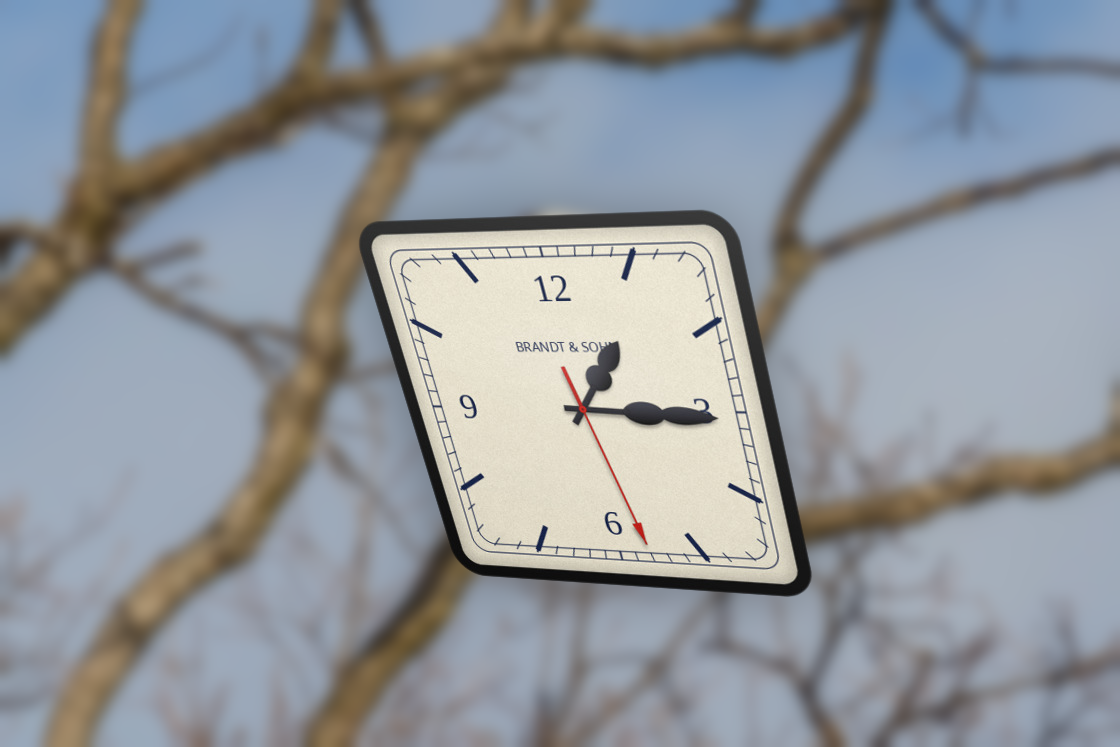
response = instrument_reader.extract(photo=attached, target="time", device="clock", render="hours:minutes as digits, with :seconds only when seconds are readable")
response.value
1:15:28
